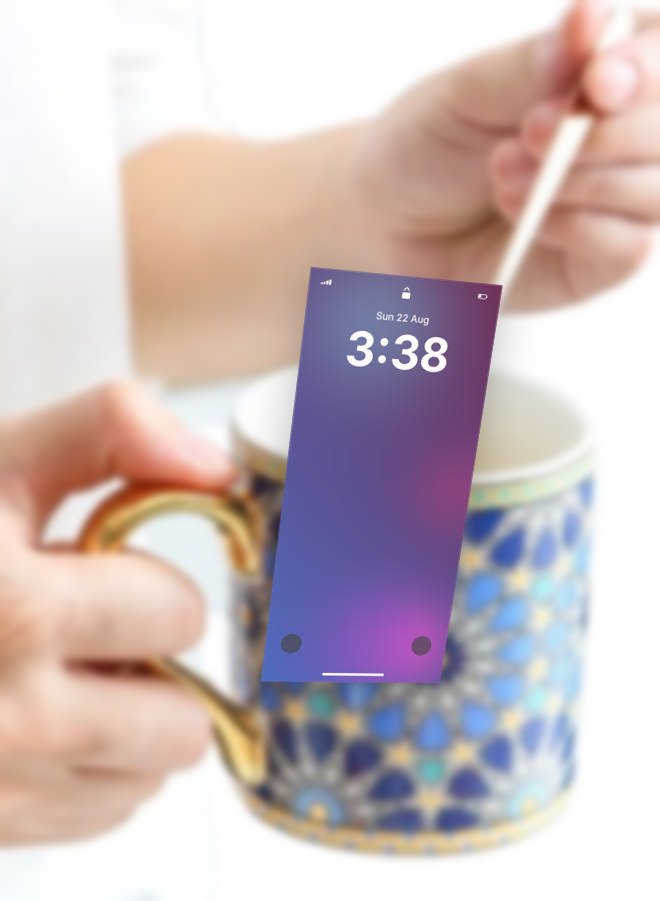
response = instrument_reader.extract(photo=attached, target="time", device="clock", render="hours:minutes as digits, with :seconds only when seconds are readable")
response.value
3:38
